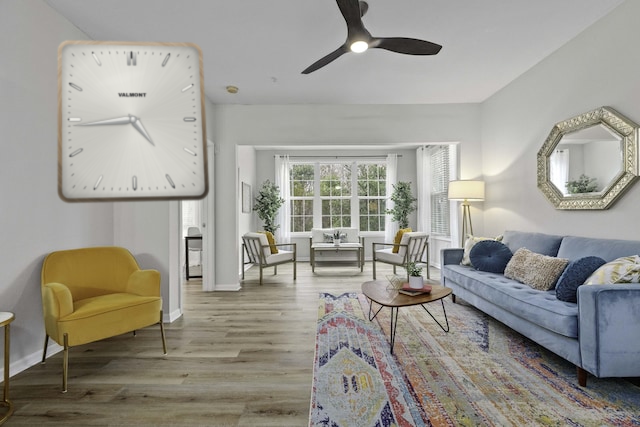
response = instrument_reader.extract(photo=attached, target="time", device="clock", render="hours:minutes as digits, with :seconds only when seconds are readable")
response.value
4:44
